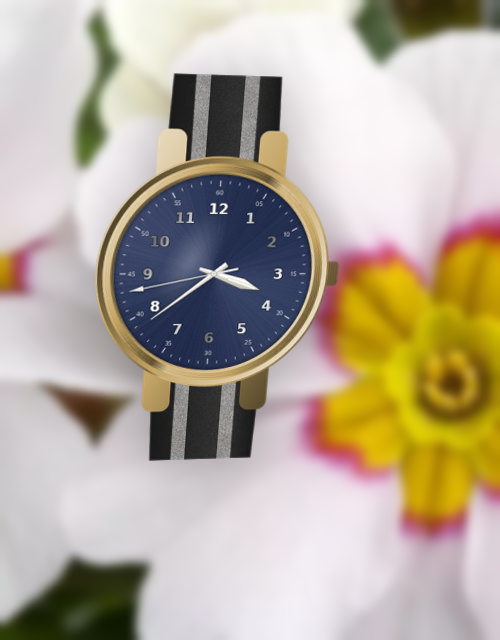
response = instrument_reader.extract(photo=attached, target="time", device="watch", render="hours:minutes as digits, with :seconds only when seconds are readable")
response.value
3:38:43
